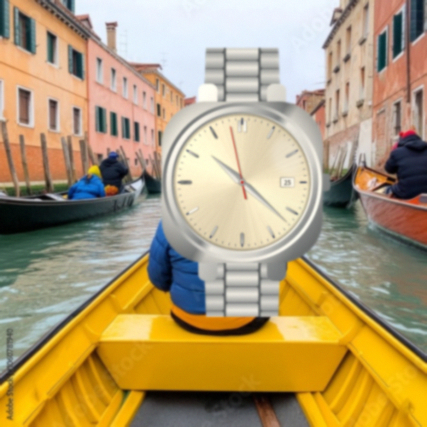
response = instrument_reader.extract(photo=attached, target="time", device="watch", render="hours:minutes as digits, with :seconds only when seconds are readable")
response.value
10:21:58
